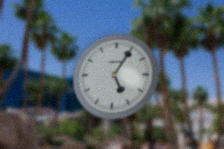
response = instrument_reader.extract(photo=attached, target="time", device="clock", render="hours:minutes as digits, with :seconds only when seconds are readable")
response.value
5:05
